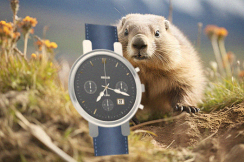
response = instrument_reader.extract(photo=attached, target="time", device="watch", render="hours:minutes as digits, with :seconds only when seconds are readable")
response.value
7:18
